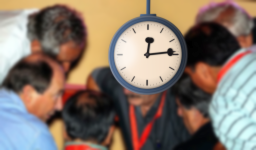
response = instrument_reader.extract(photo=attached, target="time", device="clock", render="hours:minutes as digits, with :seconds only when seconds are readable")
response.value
12:14
